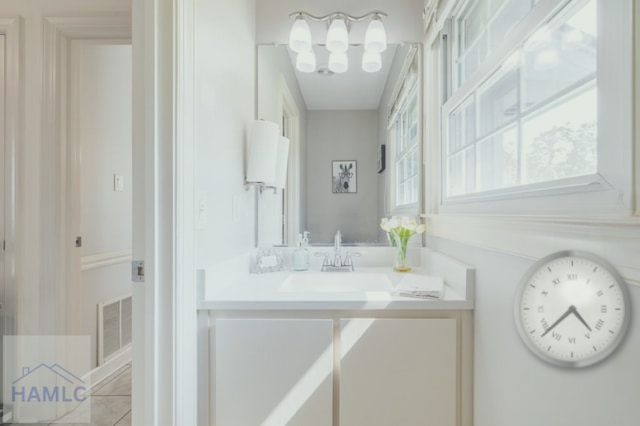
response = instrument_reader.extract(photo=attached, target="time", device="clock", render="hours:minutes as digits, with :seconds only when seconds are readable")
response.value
4:38
